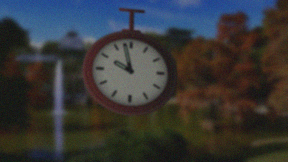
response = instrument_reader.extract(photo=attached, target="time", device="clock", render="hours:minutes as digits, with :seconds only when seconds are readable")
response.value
9:58
